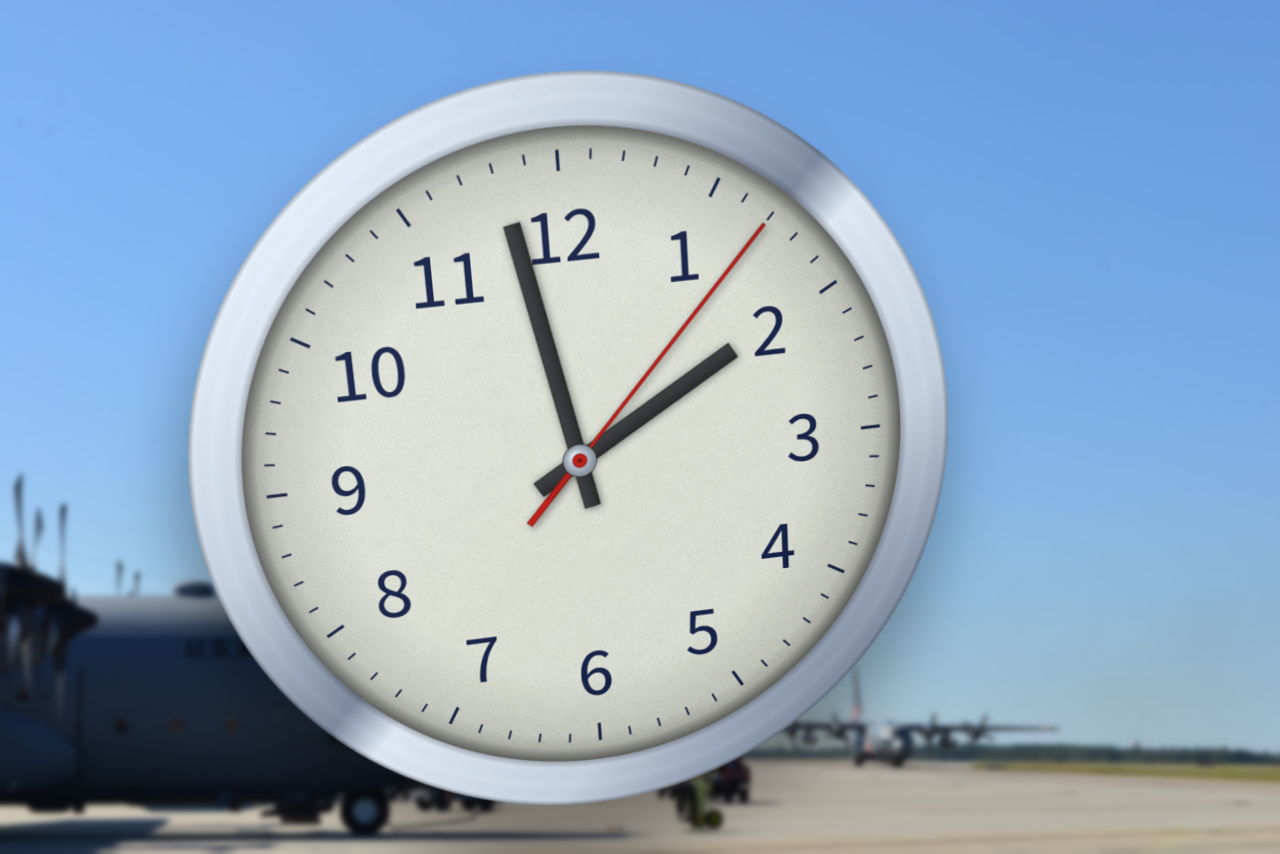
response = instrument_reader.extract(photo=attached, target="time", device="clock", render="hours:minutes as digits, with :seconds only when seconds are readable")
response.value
1:58:07
